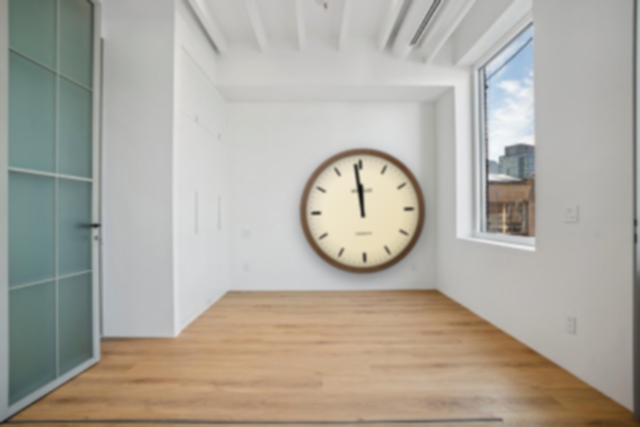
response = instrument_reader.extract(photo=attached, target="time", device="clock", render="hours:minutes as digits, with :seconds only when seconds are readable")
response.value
11:59
